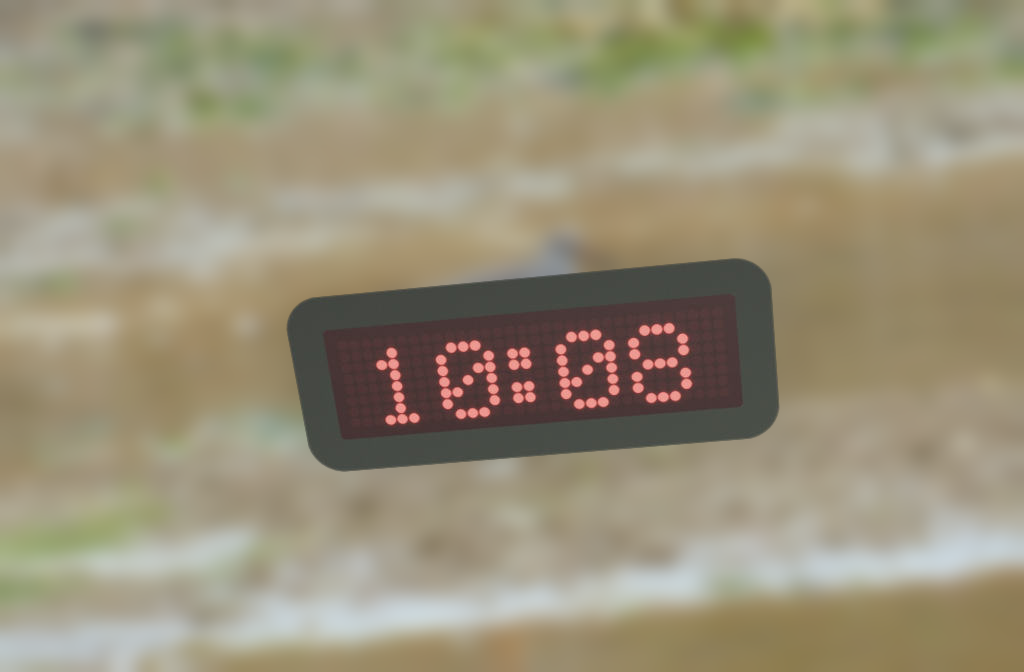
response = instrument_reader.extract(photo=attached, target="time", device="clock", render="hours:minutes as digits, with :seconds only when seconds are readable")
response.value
10:08
